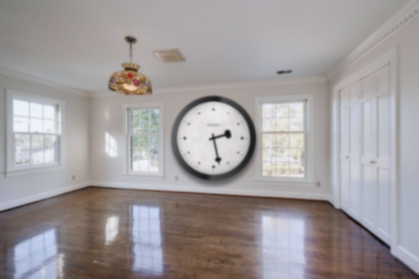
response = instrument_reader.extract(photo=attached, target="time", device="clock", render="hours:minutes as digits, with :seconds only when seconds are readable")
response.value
2:28
